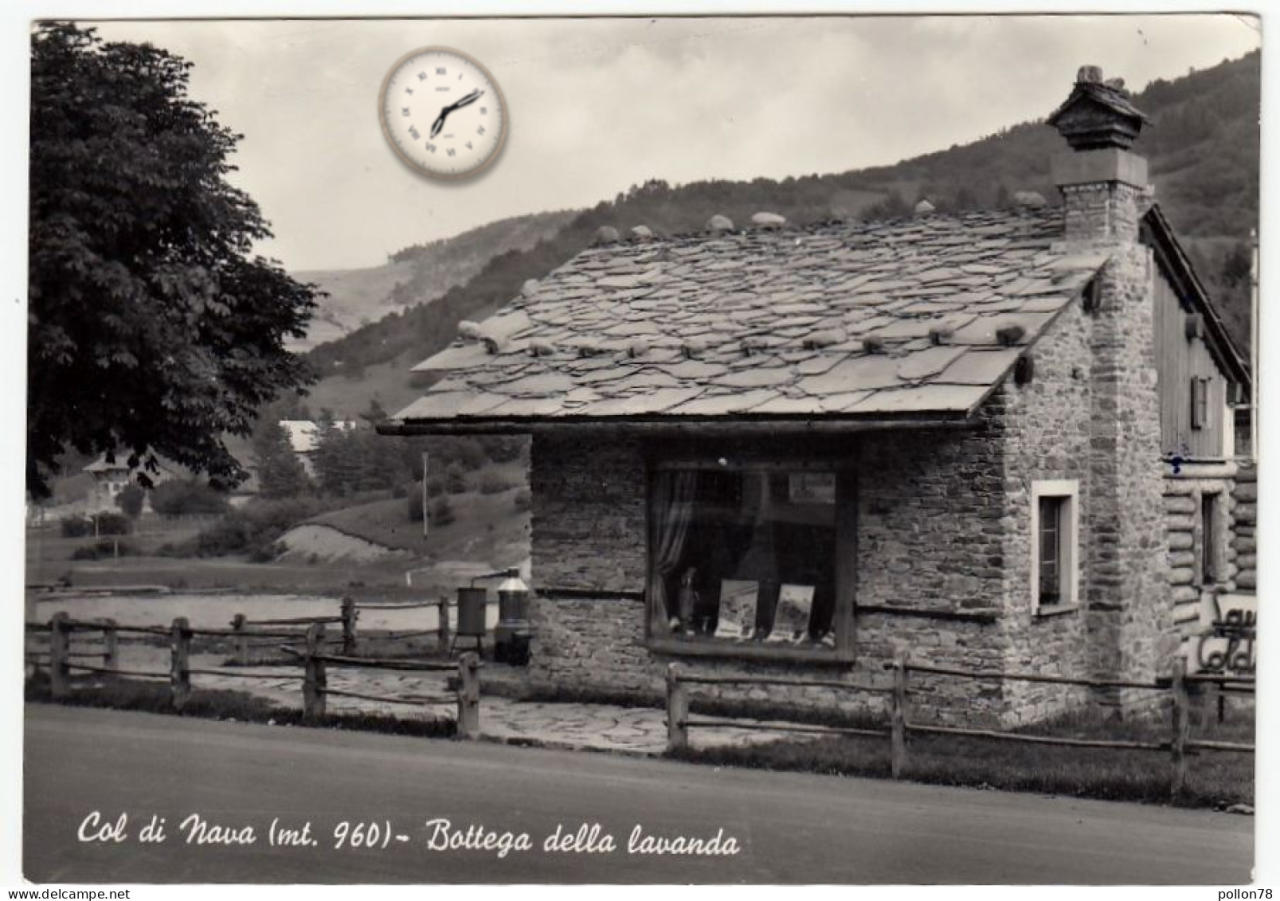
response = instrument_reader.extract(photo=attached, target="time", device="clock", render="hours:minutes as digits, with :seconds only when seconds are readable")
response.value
7:11
